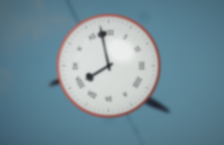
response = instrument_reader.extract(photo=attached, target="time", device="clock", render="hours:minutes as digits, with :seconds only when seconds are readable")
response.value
7:58
